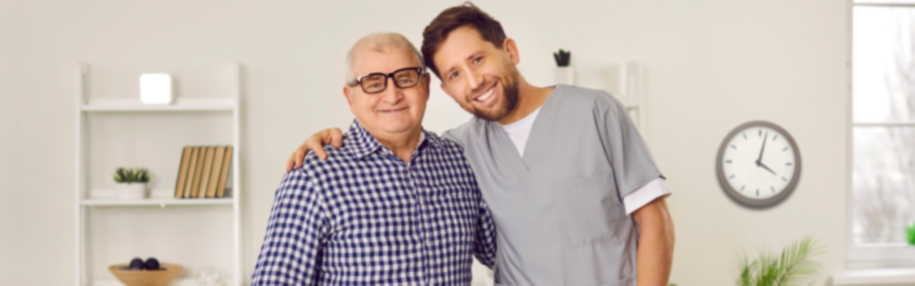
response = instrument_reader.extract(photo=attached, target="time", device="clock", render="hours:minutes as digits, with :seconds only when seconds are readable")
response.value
4:02
